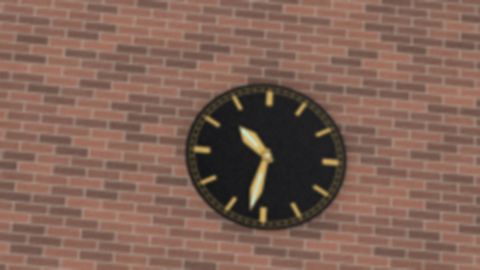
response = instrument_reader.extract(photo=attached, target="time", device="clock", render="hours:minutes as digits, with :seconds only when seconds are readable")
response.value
10:32
